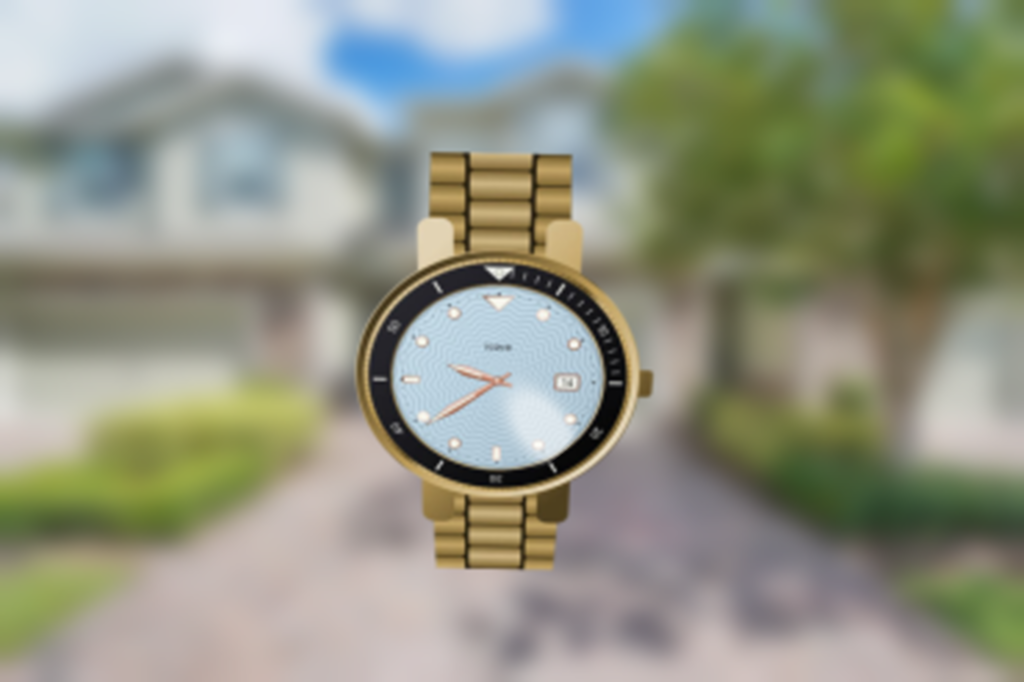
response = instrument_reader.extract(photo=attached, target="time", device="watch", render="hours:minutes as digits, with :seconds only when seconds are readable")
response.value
9:39
